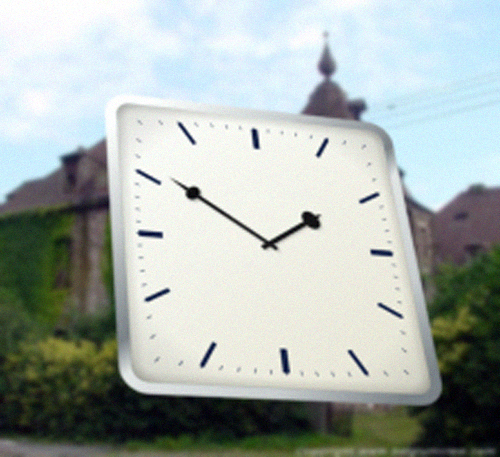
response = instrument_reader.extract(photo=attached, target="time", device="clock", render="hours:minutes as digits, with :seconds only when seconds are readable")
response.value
1:51
